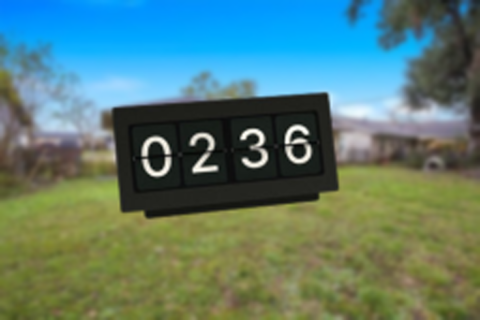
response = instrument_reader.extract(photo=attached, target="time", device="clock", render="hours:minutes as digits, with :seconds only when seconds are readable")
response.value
2:36
